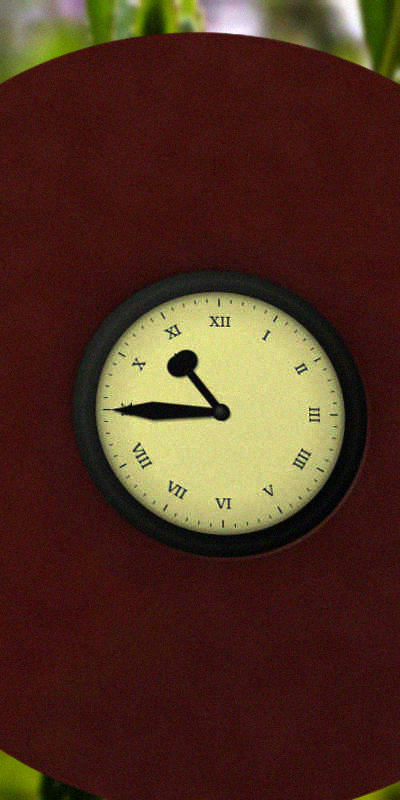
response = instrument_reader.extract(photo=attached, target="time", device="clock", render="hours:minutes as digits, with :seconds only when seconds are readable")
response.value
10:45
